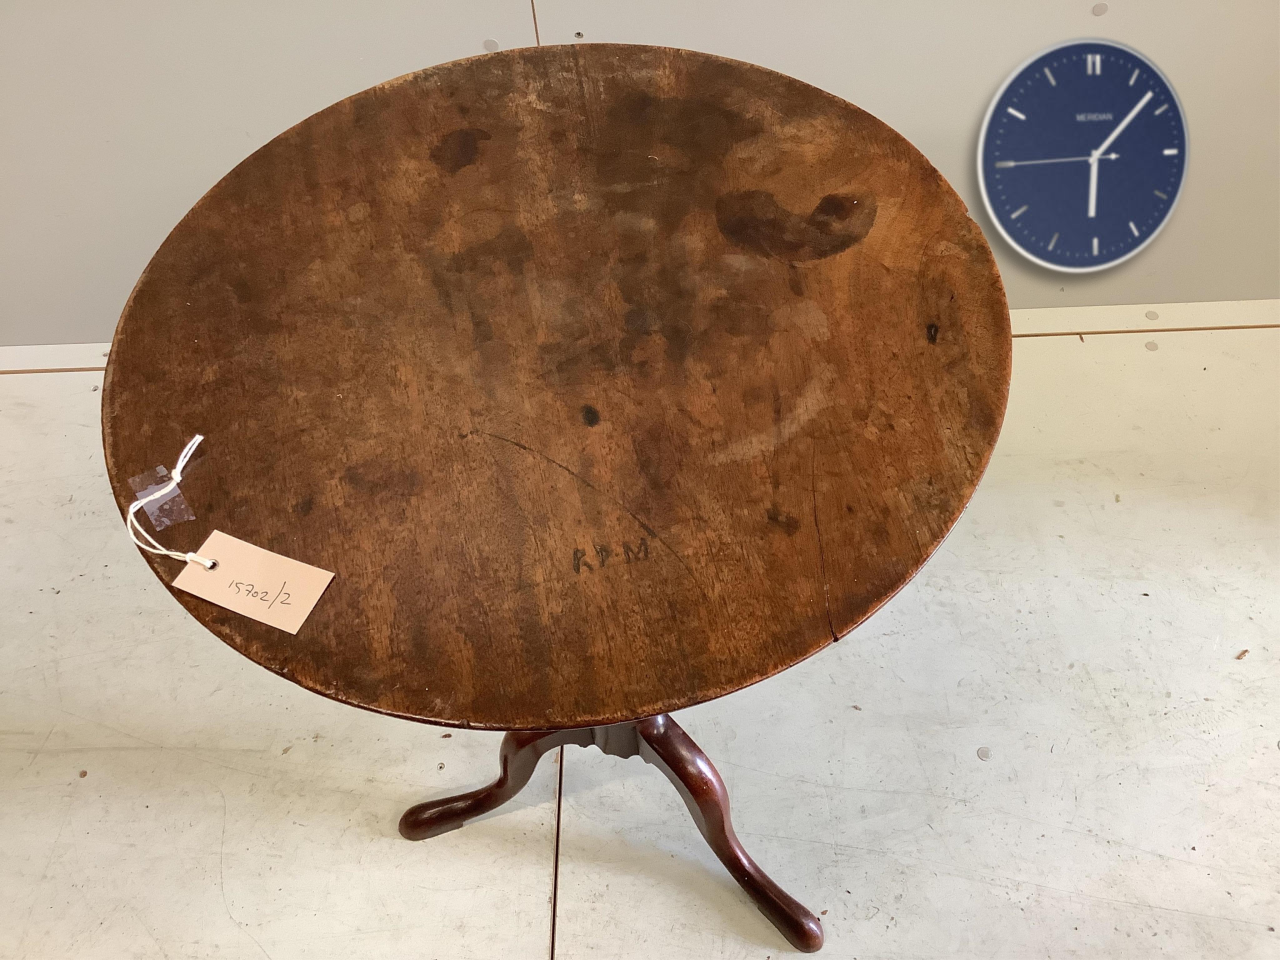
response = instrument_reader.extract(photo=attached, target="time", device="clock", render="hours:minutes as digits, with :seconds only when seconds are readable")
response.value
6:07:45
